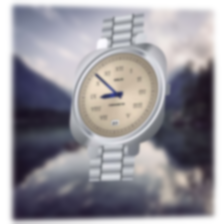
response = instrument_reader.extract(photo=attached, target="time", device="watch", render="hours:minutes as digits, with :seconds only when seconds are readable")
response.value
8:52
